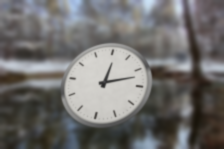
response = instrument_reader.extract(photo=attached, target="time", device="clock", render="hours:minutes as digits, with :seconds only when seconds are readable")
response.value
12:12
